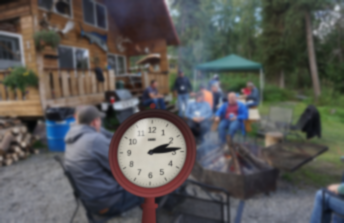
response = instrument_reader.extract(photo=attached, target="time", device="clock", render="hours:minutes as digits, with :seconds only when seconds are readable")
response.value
2:14
